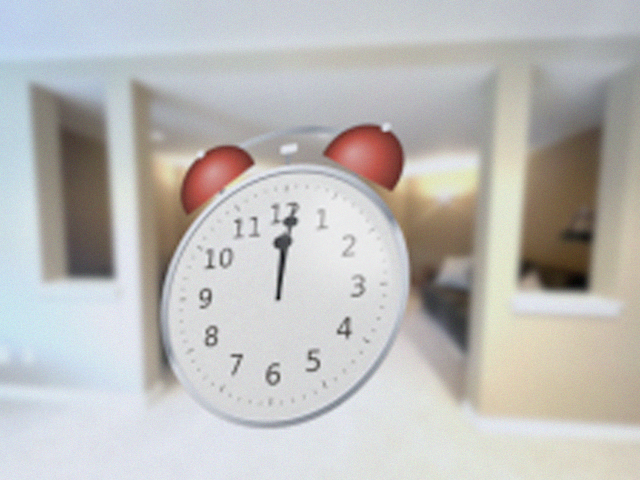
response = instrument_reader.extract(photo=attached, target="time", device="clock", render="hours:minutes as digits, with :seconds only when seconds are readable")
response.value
12:01
